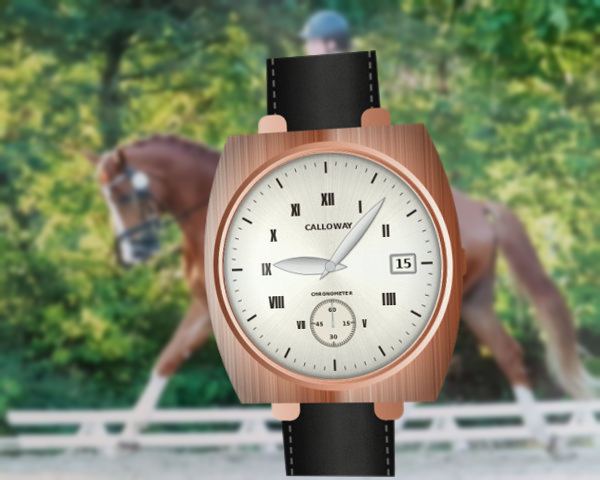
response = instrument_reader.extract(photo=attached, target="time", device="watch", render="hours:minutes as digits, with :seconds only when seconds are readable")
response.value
9:07
